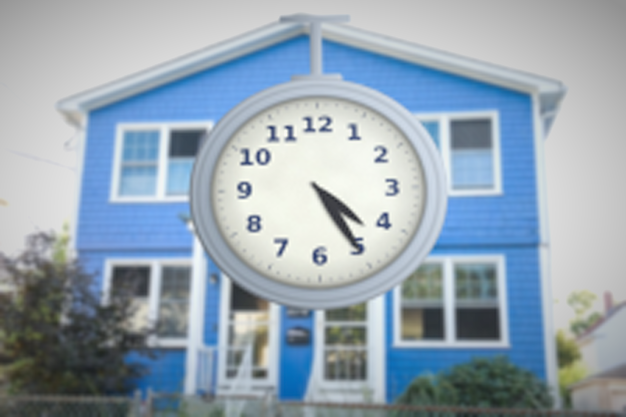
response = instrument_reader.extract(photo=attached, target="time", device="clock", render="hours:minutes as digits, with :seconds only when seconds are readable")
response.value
4:25
